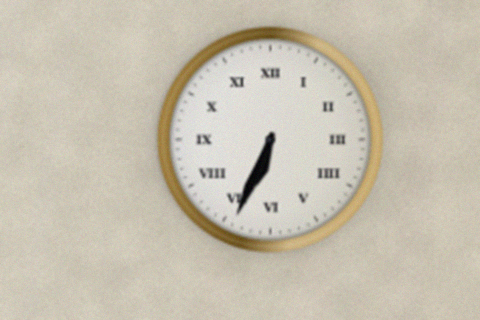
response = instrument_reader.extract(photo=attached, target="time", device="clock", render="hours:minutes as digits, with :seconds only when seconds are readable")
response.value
6:34
